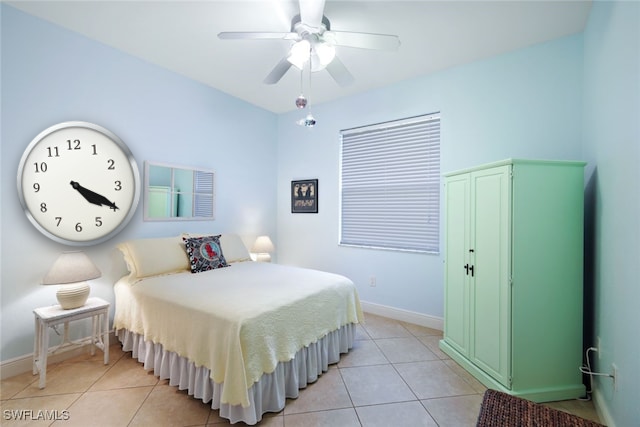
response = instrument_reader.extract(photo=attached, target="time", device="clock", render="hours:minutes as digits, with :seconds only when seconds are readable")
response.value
4:20
